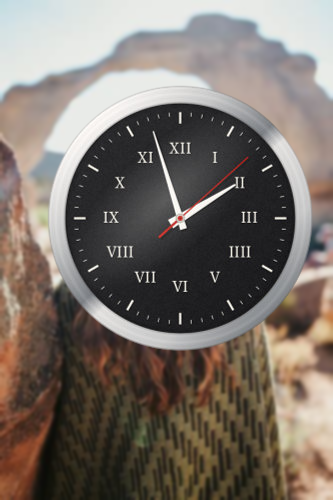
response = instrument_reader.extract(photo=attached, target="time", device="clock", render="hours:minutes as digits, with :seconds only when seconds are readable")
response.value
1:57:08
